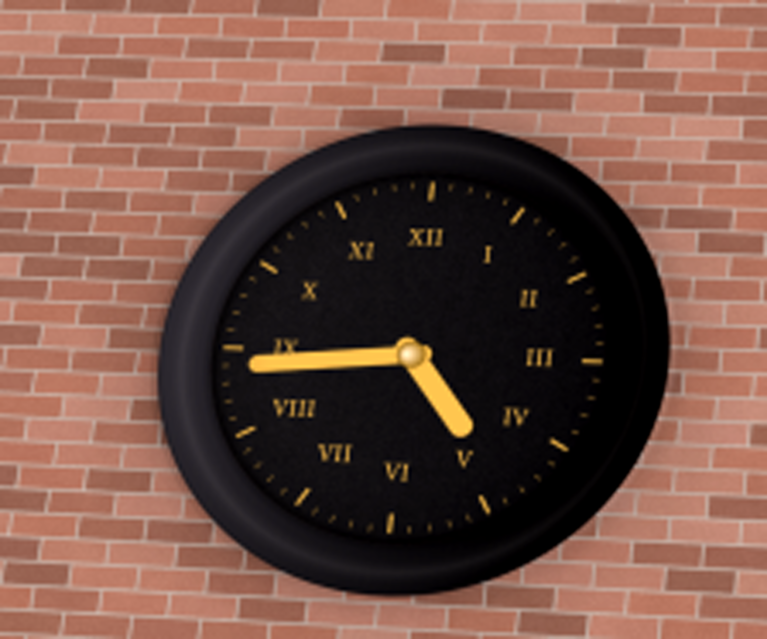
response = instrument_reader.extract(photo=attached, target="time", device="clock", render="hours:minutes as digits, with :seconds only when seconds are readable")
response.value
4:44
